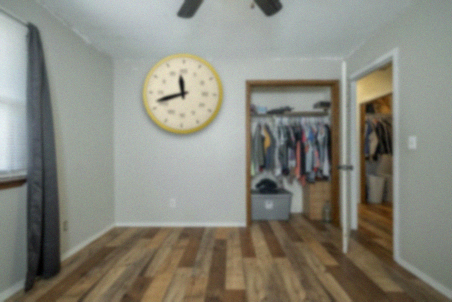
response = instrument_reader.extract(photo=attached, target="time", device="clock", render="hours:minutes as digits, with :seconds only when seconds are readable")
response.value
11:42
